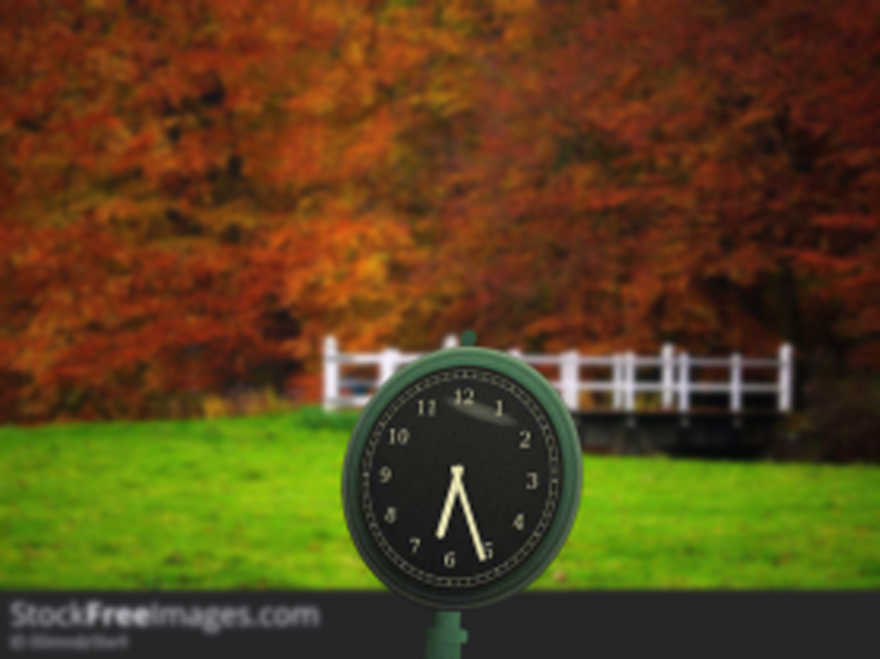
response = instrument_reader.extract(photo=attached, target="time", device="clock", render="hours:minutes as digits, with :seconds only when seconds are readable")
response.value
6:26
